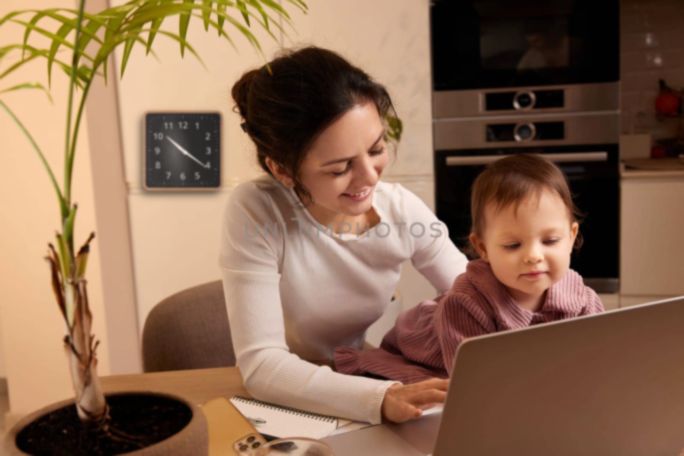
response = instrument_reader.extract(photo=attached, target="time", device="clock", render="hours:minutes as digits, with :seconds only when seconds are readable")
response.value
10:21
